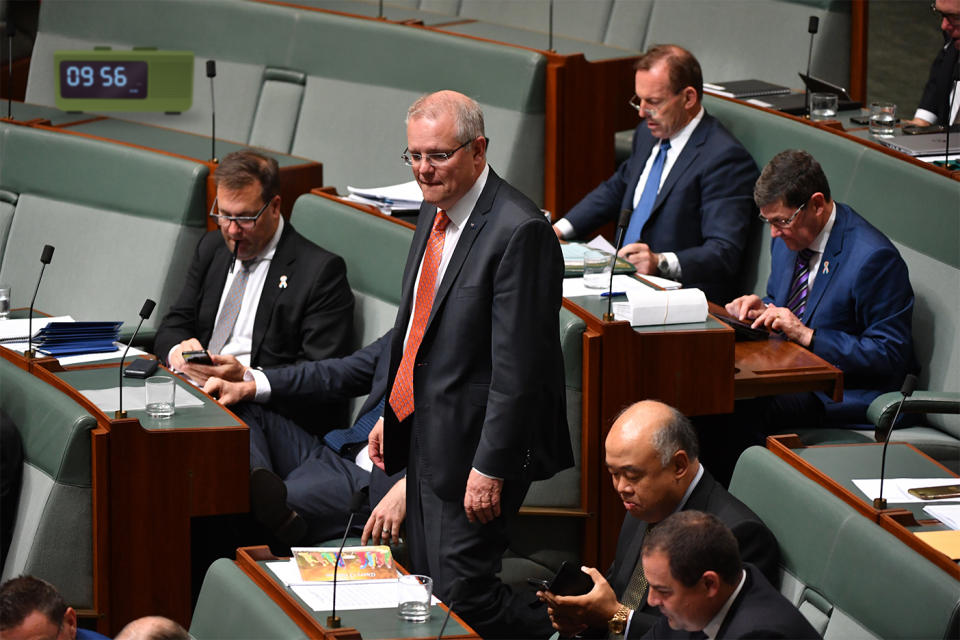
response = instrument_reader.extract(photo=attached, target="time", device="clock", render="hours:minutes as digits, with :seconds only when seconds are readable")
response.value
9:56
